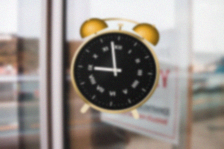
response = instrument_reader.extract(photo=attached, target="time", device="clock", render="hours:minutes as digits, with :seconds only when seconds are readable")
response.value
8:58
